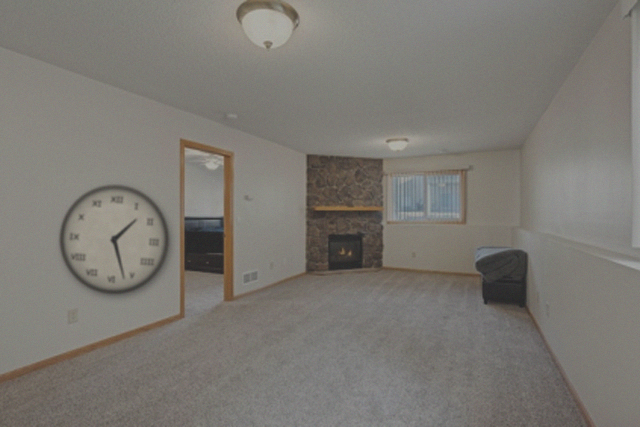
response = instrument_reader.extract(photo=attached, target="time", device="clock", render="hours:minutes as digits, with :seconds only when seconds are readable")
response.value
1:27
